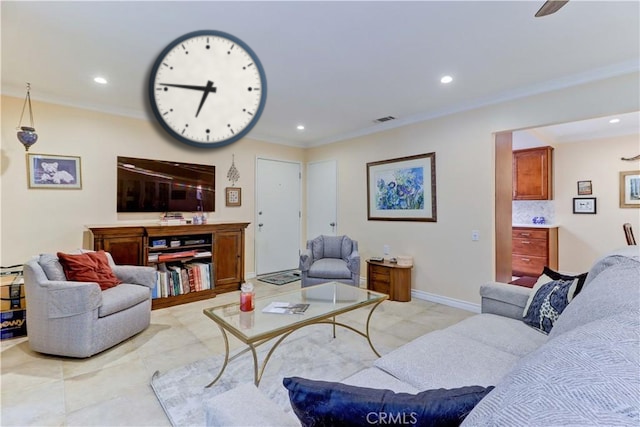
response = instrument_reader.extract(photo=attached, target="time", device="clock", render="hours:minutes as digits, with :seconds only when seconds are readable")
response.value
6:46
